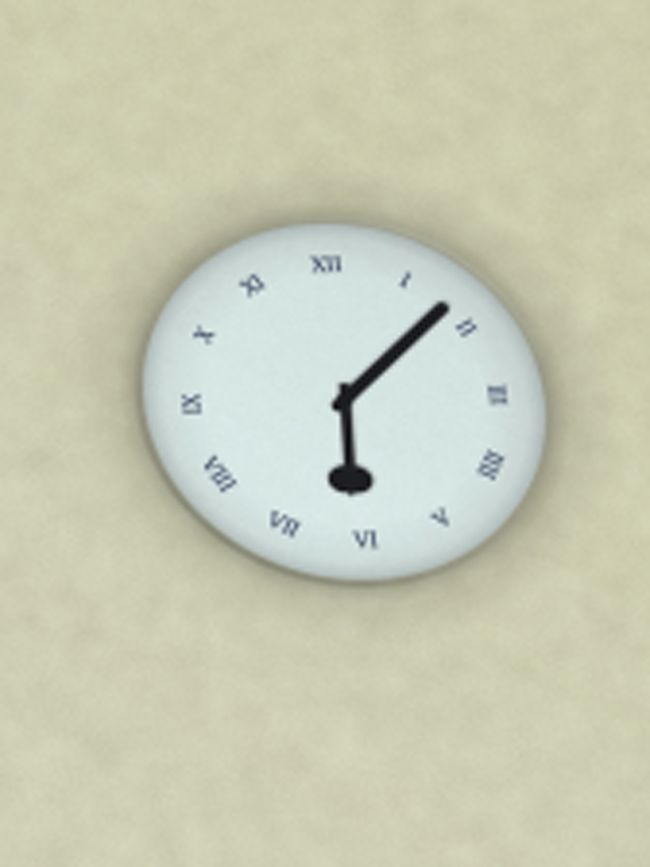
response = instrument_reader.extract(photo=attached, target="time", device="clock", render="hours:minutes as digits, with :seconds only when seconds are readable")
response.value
6:08
